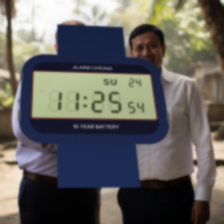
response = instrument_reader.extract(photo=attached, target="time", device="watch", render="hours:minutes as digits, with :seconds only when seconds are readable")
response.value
11:25:54
